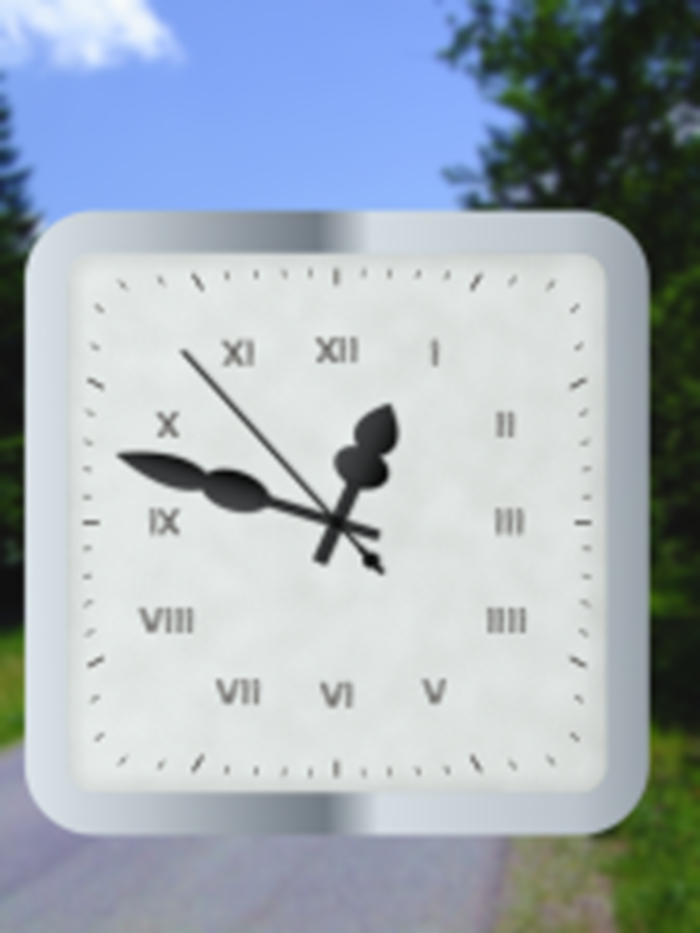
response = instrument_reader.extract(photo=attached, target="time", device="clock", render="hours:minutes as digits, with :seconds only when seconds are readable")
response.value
12:47:53
